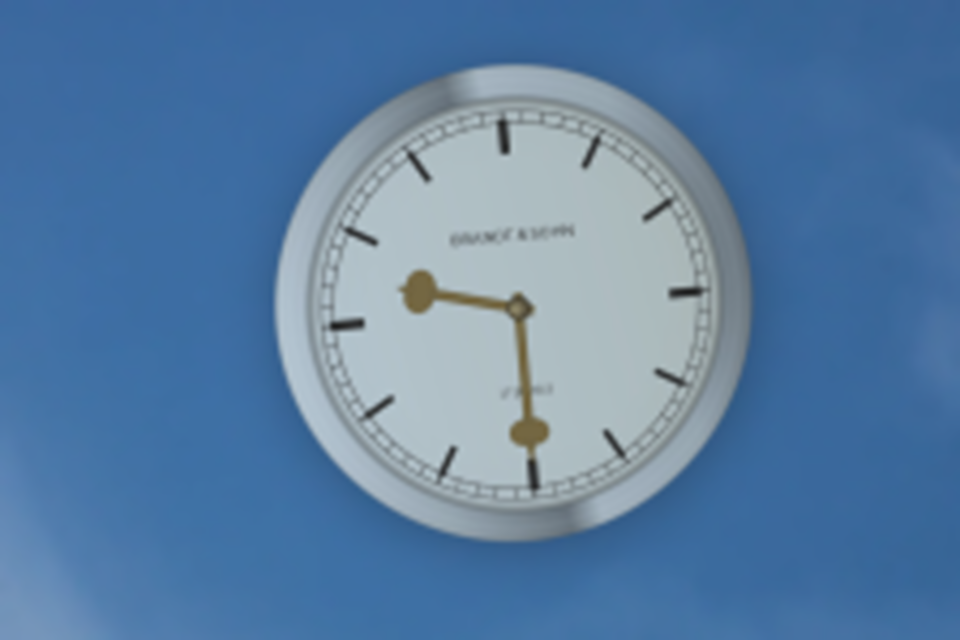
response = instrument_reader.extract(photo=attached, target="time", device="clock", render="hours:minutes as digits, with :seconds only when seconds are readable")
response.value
9:30
